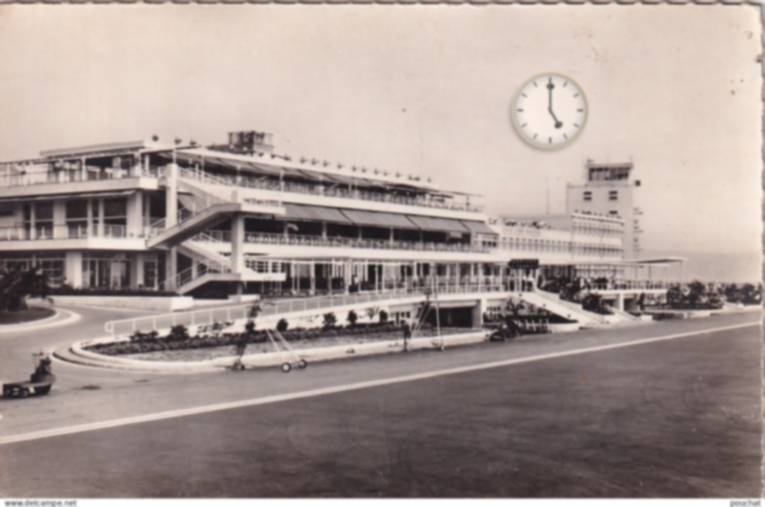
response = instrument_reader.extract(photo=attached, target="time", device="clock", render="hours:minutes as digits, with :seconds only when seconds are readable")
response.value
5:00
